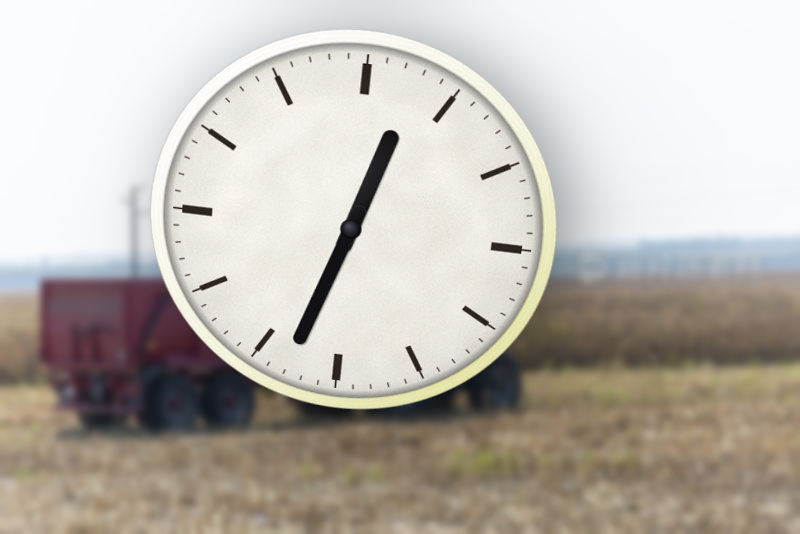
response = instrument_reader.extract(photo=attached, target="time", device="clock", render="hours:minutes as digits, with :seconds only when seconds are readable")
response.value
12:33
